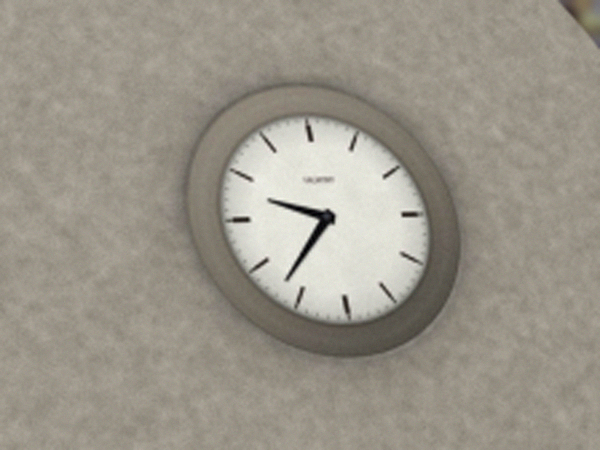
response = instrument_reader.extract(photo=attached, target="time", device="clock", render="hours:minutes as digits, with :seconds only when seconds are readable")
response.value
9:37
